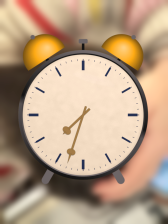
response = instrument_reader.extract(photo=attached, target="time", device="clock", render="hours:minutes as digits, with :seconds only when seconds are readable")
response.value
7:33
